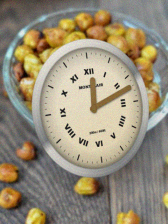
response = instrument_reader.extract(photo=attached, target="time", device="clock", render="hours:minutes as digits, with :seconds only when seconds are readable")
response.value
12:12
